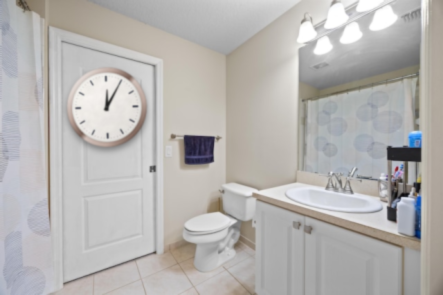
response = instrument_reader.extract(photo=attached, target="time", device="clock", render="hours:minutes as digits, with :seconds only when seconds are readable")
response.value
12:05
